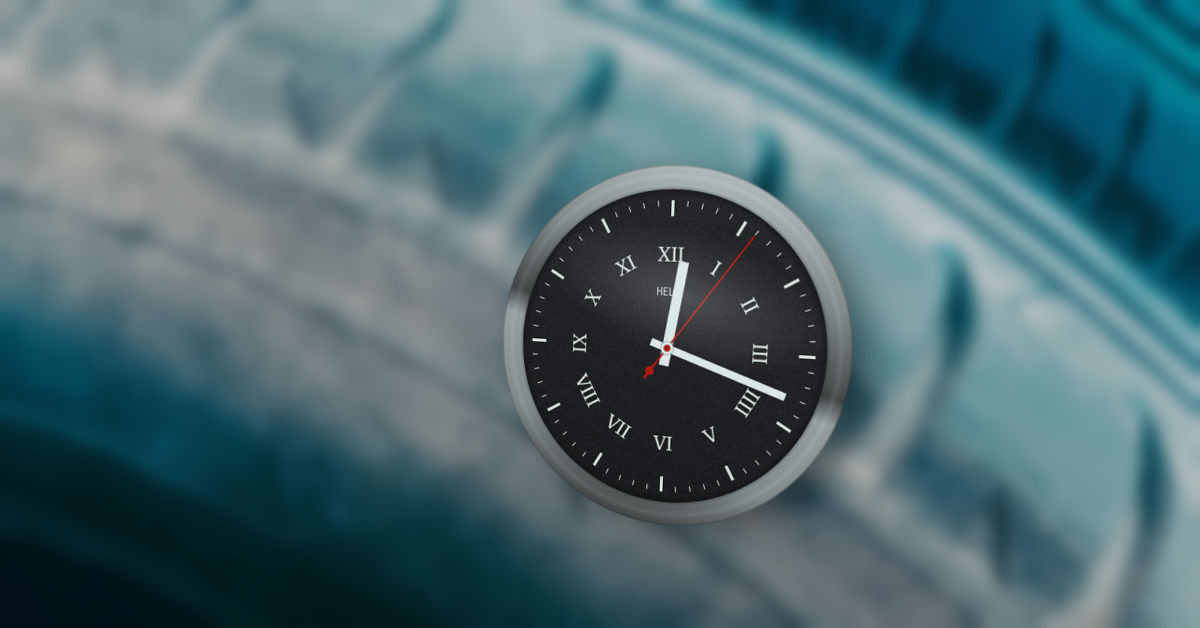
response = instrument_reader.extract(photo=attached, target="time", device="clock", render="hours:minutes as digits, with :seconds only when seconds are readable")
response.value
12:18:06
